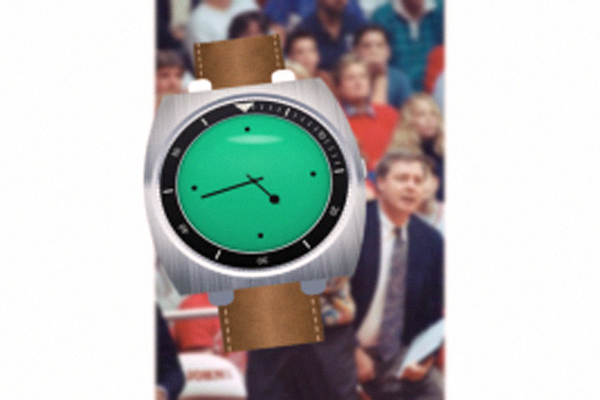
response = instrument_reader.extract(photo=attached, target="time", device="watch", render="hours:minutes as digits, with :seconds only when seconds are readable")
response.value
4:43
